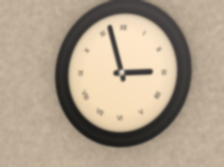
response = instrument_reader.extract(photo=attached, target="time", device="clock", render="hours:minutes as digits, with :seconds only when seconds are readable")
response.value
2:57
